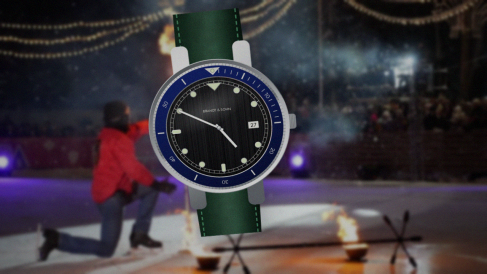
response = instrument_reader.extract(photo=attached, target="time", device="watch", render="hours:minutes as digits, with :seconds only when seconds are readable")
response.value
4:50
